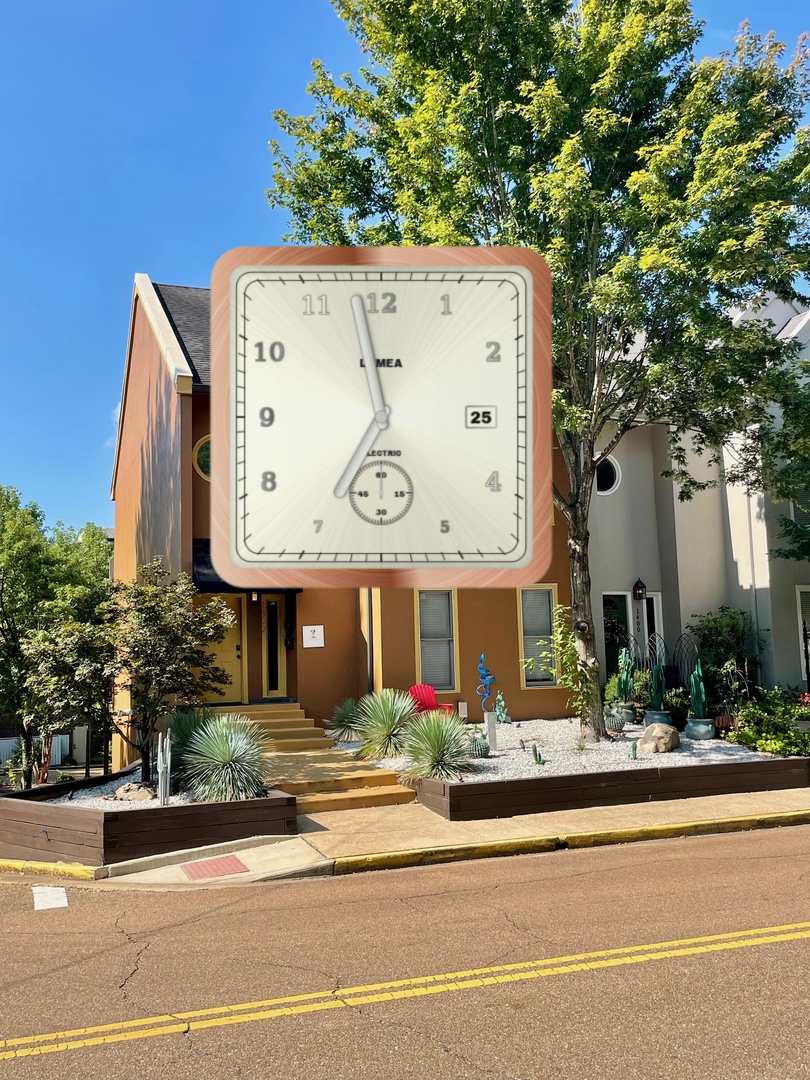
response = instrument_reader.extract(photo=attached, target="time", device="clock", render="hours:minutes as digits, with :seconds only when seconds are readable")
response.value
6:58
